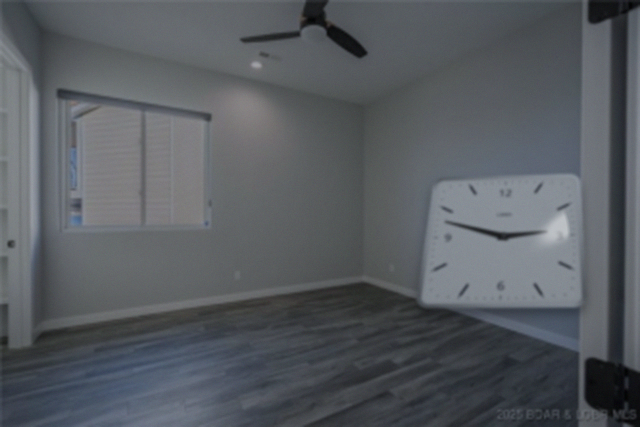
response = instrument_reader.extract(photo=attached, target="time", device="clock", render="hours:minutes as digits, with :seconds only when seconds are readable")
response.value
2:48
